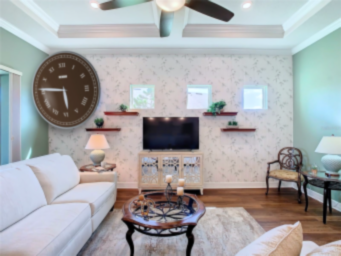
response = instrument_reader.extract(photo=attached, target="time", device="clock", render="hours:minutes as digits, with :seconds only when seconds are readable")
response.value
5:46
